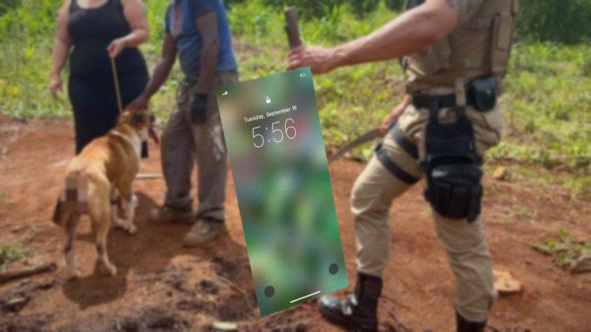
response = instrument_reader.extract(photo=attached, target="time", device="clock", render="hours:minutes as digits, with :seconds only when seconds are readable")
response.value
5:56
